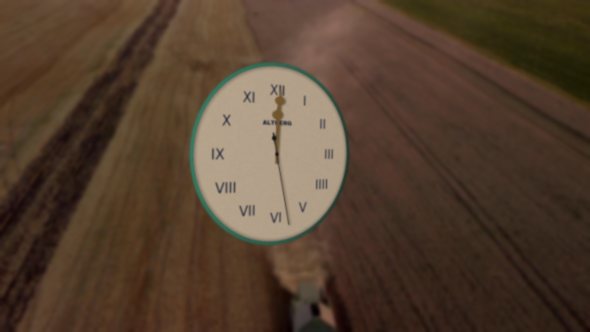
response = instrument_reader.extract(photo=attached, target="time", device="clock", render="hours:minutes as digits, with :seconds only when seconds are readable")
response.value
12:00:28
